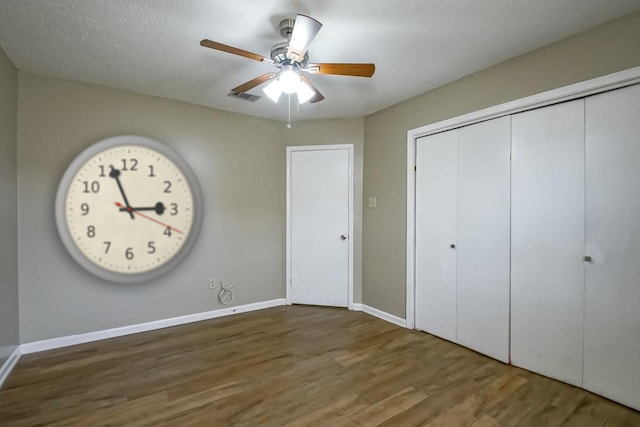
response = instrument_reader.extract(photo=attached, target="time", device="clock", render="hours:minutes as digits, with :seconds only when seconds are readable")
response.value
2:56:19
